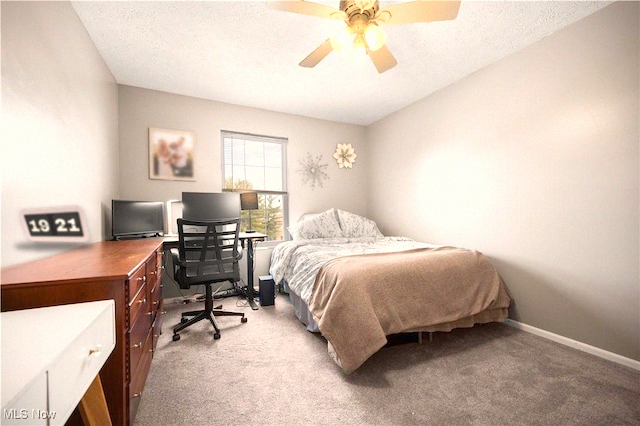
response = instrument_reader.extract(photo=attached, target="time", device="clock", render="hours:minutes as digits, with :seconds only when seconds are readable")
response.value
19:21
